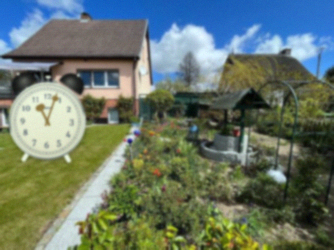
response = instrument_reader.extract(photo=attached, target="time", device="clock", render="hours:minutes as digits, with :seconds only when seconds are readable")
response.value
11:03
